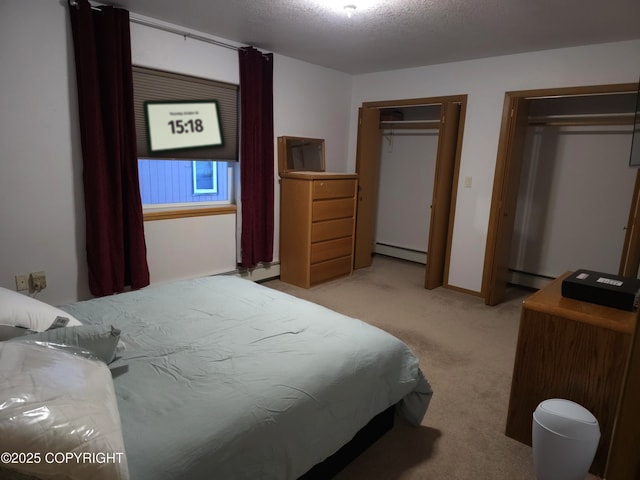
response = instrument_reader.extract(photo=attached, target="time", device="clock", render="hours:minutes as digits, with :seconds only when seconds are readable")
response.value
15:18
